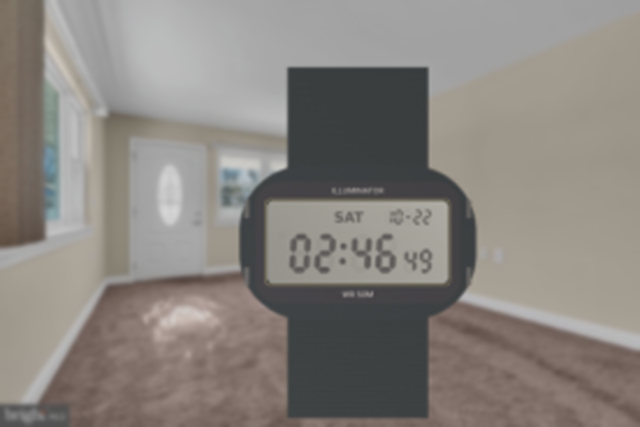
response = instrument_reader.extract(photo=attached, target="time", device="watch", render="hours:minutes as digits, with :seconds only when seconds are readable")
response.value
2:46:49
